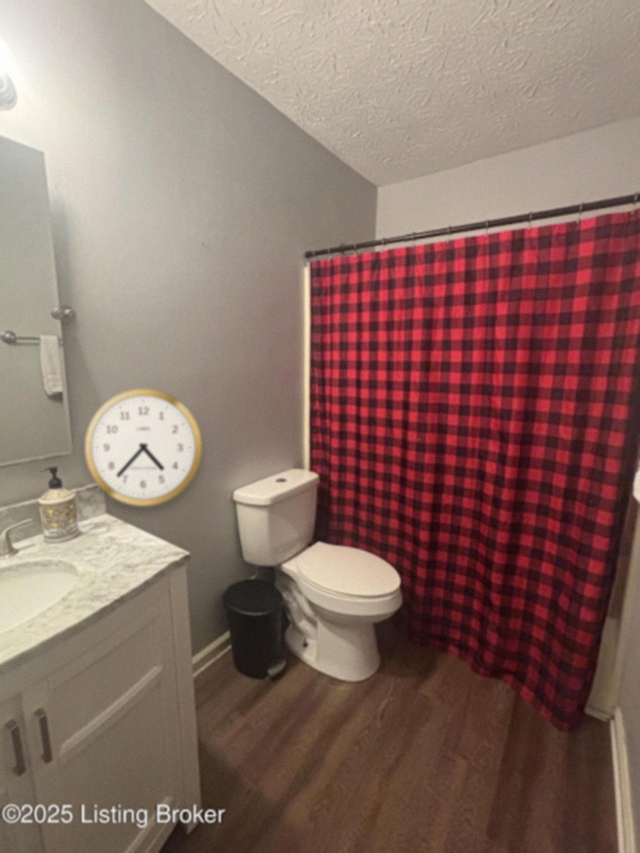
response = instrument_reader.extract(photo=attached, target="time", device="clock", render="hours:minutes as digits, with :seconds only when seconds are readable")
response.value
4:37
